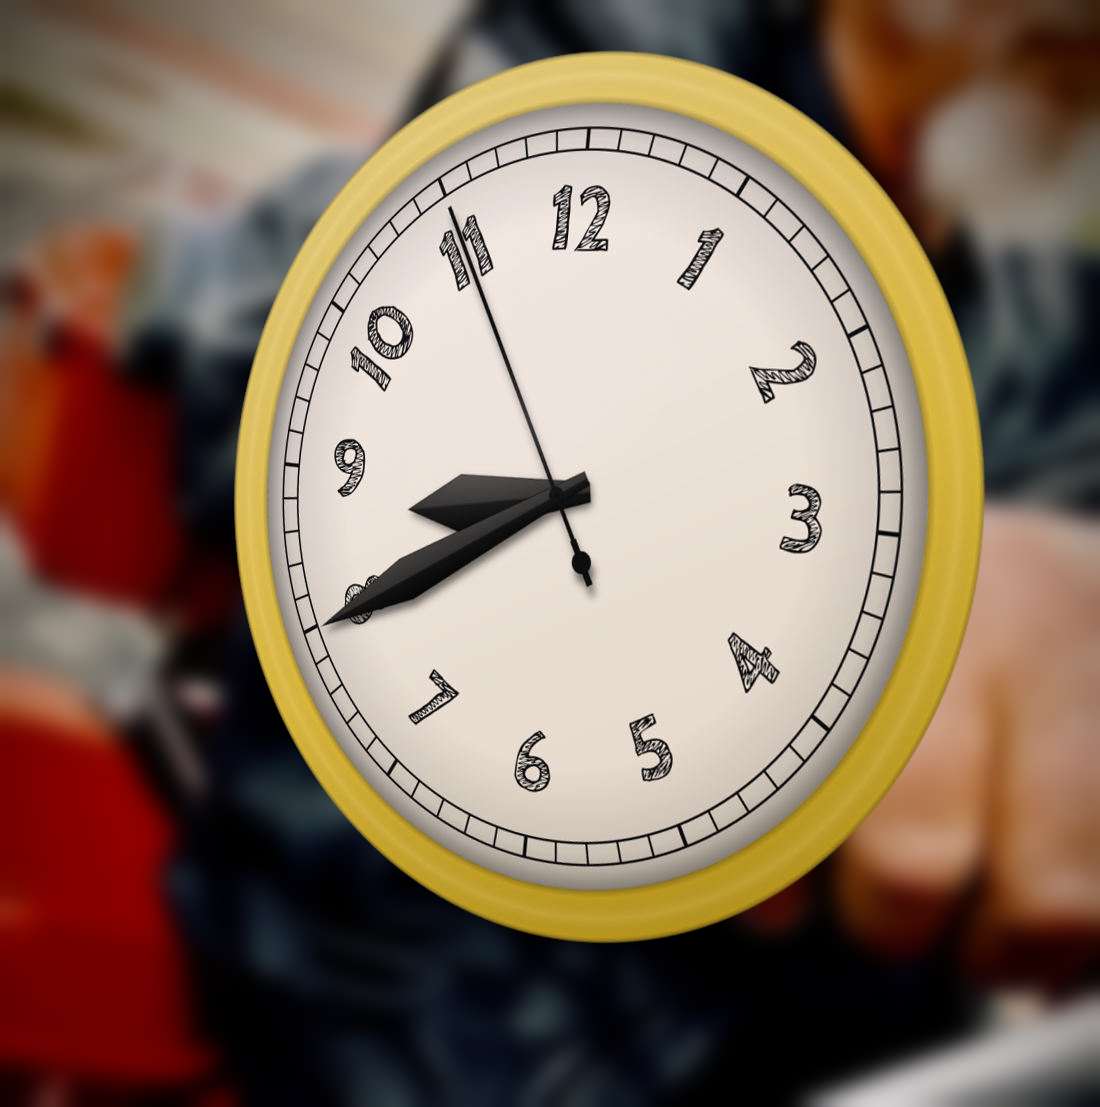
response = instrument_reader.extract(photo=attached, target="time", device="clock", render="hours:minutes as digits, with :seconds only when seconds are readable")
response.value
8:39:55
